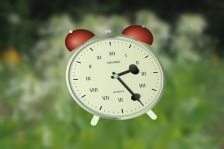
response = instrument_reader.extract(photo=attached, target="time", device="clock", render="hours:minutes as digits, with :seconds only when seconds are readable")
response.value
2:25
